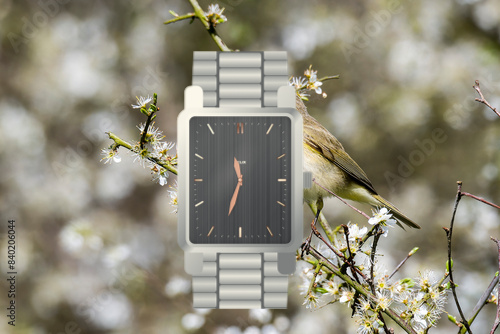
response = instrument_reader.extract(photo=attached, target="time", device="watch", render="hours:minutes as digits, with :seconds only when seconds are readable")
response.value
11:33
